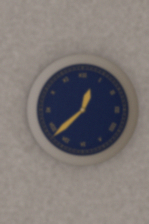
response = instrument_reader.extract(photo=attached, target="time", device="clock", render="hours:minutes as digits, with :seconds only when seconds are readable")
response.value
12:38
